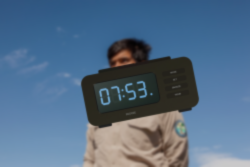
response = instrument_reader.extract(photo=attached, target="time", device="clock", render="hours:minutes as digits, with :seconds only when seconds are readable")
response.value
7:53
